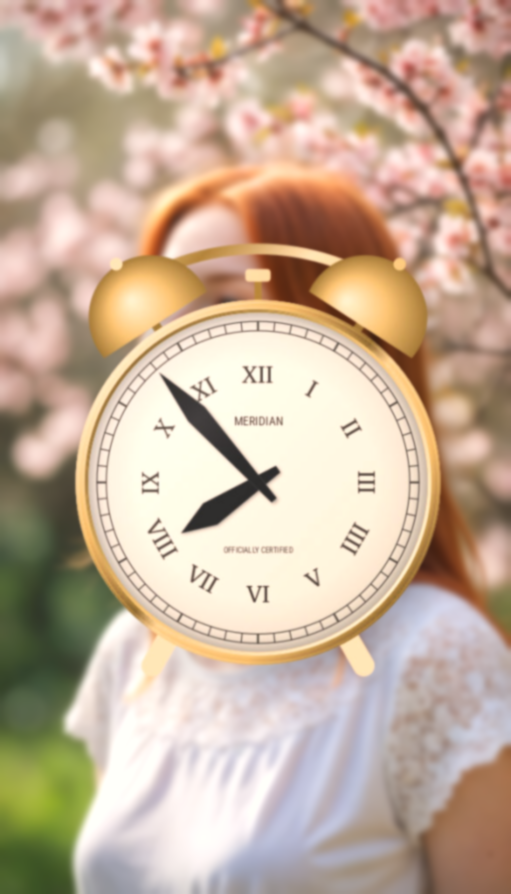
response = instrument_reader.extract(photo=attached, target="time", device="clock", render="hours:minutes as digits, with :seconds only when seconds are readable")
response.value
7:53
